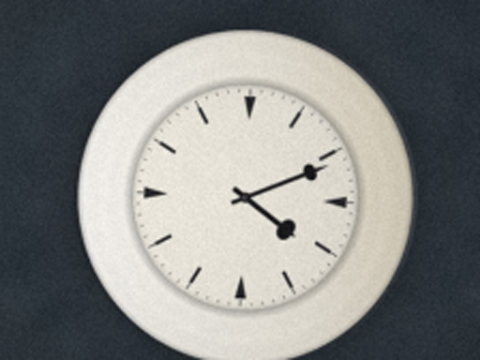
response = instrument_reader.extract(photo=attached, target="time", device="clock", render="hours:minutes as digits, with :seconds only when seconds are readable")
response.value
4:11
